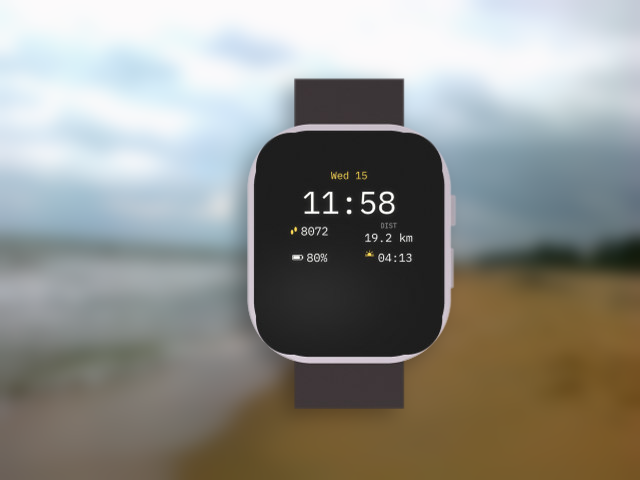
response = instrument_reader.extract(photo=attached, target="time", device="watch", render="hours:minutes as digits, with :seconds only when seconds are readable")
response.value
11:58
